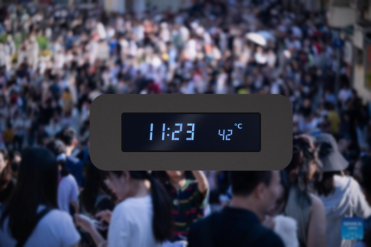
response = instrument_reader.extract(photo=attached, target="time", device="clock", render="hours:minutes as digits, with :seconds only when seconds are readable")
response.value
11:23
